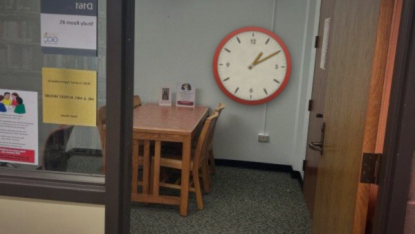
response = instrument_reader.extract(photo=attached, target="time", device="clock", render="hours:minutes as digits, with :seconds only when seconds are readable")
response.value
1:10
